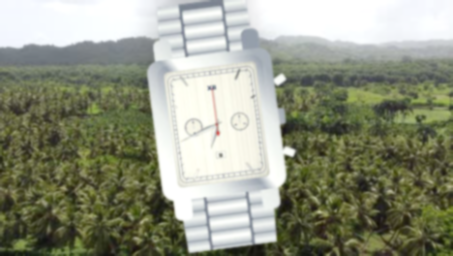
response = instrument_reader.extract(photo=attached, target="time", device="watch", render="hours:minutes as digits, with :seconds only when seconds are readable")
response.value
6:42
